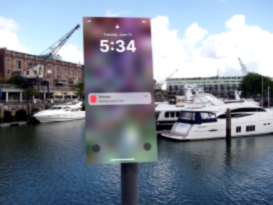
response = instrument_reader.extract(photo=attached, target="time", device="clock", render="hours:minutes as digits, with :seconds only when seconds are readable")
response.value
5:34
